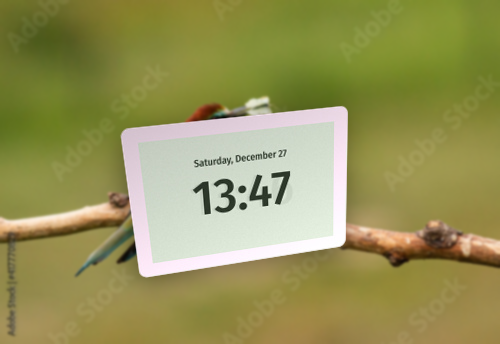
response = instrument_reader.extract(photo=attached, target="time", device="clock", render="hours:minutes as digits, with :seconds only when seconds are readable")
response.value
13:47
